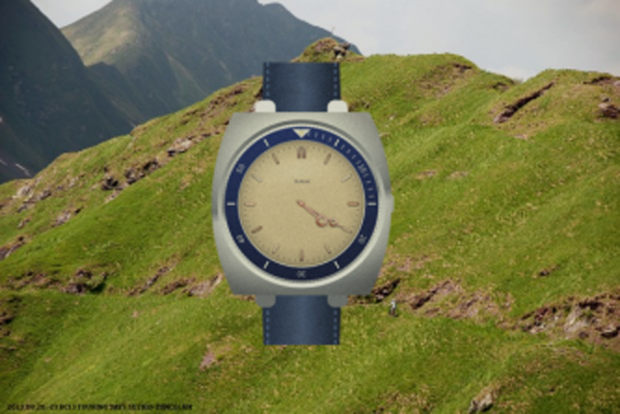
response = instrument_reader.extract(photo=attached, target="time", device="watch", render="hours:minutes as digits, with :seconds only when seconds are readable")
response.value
4:20
